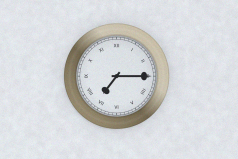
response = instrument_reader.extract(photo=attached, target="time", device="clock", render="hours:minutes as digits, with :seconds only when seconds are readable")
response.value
7:15
